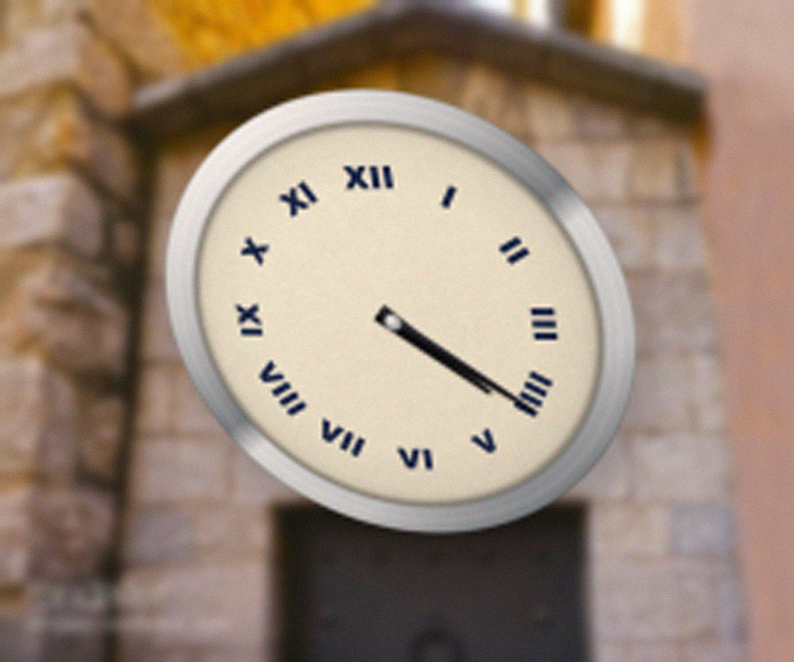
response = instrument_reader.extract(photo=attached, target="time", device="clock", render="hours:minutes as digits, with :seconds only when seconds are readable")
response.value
4:21
